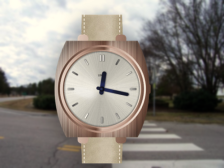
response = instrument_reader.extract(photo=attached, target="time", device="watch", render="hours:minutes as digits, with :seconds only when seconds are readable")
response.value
12:17
